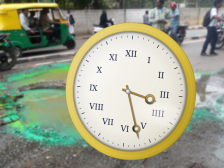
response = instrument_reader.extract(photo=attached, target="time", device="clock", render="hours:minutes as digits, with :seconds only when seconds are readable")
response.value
3:27
